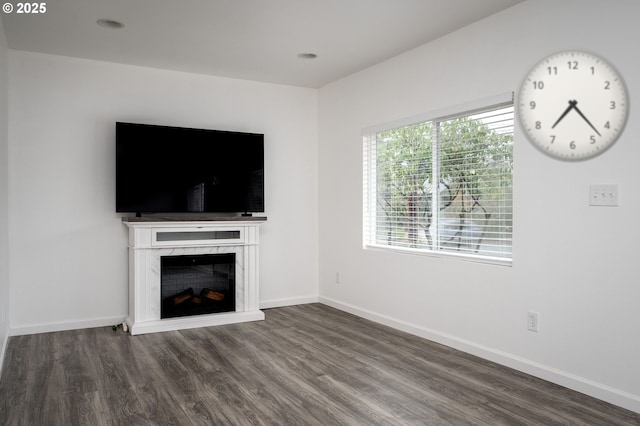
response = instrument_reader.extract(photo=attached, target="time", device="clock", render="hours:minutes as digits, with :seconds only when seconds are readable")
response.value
7:23
